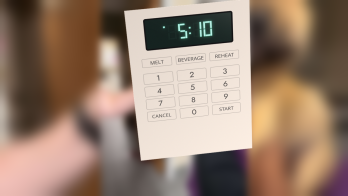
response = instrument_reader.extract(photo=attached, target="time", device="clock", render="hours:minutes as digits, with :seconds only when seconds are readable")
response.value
5:10
